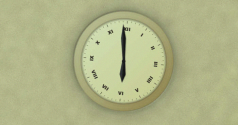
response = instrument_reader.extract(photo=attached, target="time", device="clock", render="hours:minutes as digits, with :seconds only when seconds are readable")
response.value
5:59
